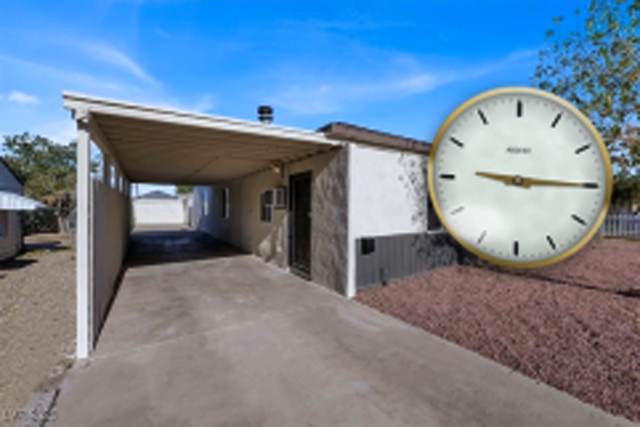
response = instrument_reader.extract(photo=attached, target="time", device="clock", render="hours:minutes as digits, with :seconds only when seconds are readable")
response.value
9:15
